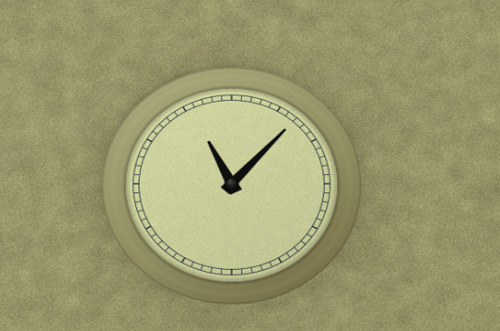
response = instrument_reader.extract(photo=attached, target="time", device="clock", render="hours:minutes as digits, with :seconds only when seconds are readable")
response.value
11:07
